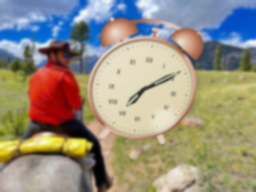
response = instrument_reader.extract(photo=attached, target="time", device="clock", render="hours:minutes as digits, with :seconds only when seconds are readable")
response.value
7:09
